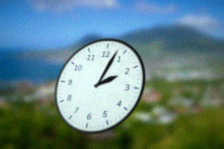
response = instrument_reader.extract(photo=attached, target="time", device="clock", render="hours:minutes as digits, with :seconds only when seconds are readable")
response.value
2:03
